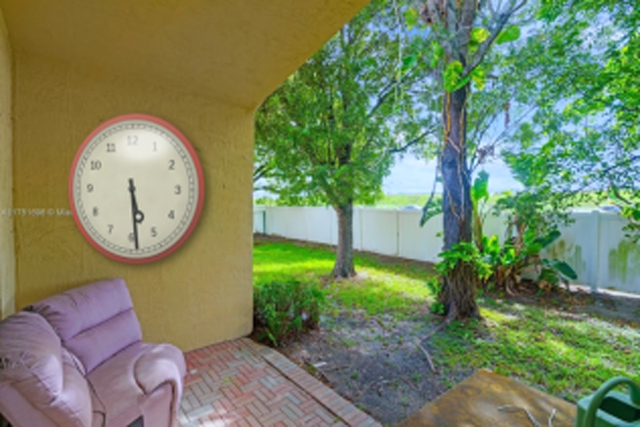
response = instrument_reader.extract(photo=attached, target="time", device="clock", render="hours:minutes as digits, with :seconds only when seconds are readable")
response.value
5:29
